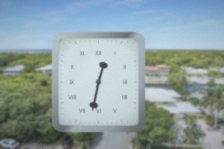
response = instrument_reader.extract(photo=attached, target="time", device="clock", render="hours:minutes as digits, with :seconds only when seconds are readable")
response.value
12:32
